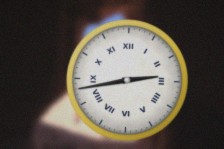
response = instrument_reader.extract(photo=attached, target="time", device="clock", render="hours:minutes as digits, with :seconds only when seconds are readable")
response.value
2:43
